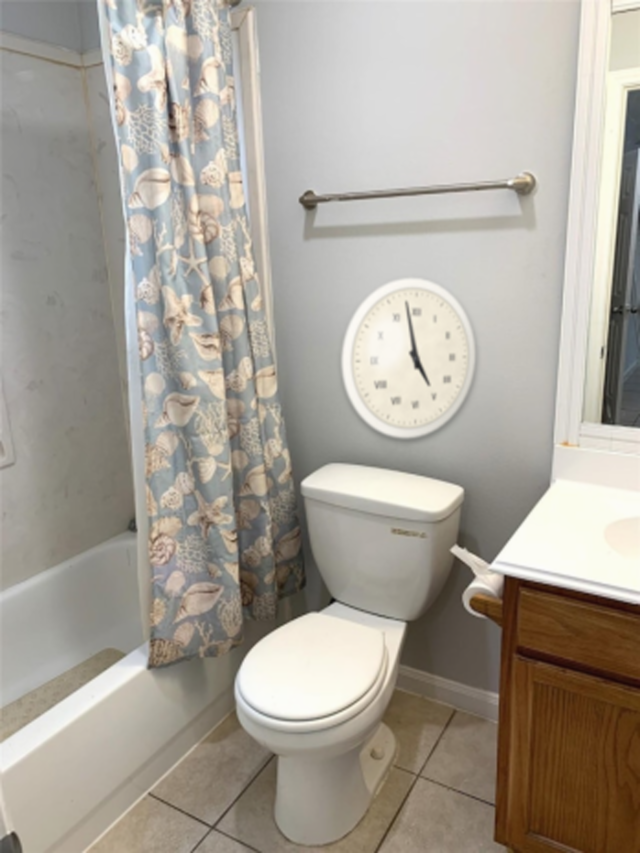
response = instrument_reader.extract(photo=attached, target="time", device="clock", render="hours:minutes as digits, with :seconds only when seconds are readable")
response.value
4:58
